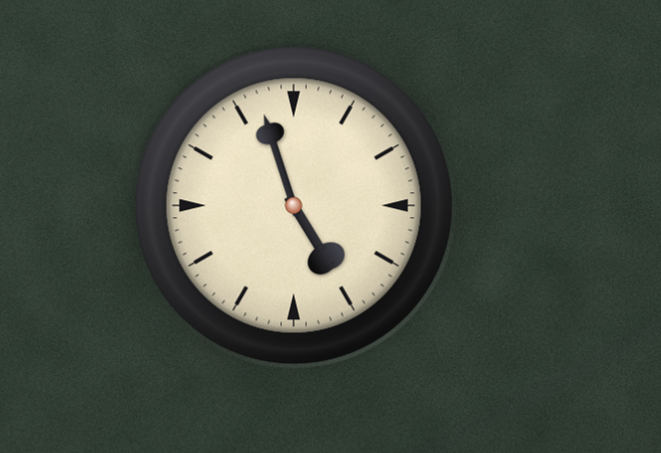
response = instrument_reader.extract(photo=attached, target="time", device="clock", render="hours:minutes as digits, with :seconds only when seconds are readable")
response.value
4:57
